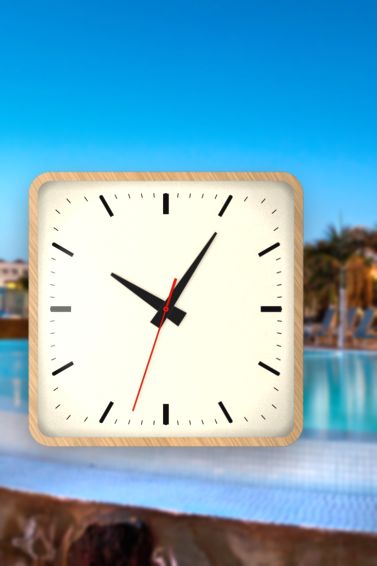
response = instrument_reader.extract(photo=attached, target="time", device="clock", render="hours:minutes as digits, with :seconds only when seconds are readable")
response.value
10:05:33
